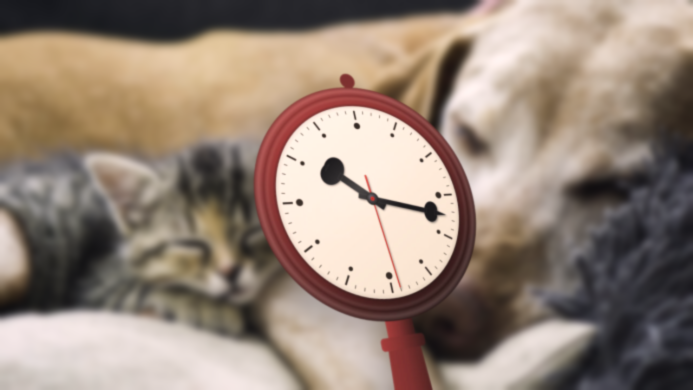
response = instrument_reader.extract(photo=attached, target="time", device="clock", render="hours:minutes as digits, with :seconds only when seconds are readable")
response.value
10:17:29
